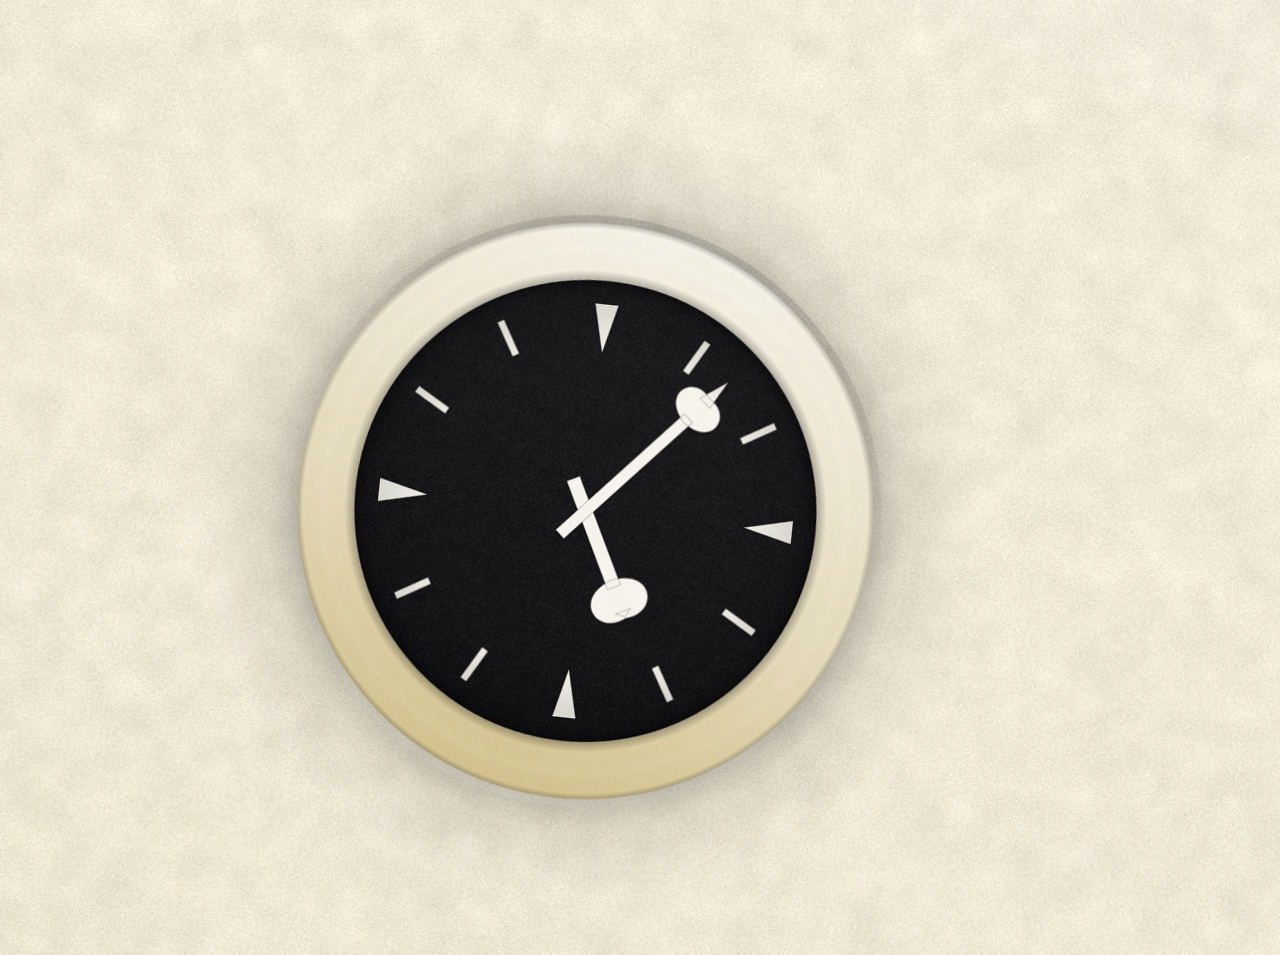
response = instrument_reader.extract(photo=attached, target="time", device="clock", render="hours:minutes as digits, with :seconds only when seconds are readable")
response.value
5:07
